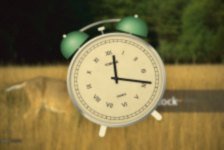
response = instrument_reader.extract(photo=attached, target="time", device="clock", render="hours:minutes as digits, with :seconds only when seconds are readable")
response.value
12:19
